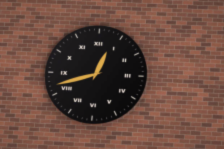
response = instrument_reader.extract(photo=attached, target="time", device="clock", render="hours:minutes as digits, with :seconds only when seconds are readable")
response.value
12:42
